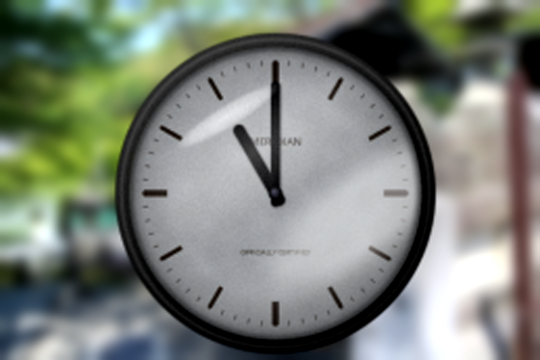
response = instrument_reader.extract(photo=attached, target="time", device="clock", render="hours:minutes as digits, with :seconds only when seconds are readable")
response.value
11:00
